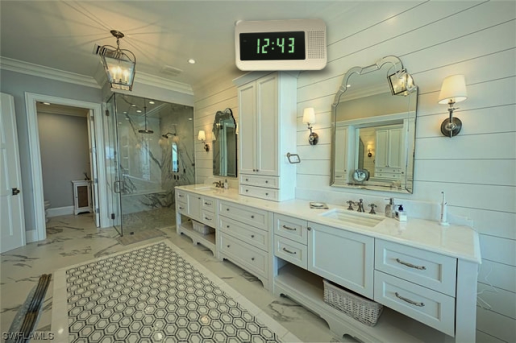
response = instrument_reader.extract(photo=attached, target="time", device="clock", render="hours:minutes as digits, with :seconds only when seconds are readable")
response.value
12:43
